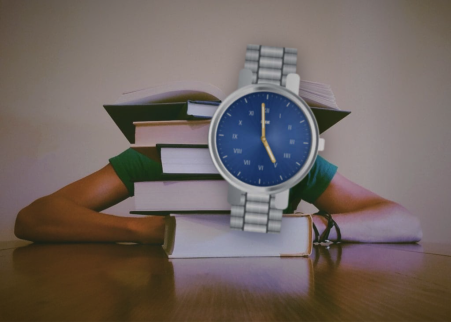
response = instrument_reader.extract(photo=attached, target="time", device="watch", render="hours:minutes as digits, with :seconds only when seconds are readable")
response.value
4:59
